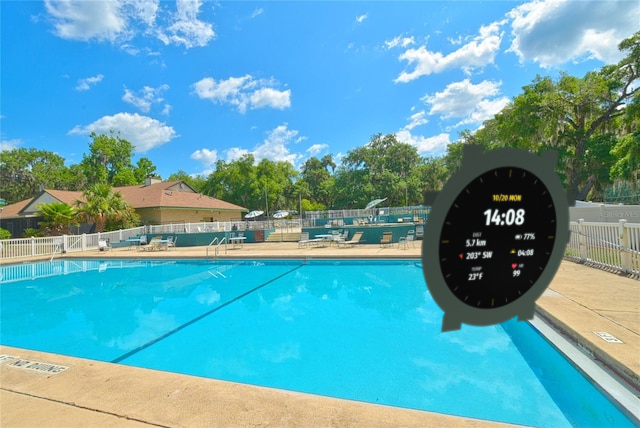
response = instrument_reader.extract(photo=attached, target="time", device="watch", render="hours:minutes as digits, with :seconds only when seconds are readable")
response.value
14:08
